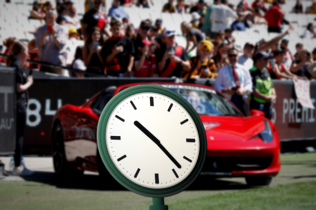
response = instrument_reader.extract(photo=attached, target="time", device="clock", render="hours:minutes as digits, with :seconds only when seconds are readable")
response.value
10:23
